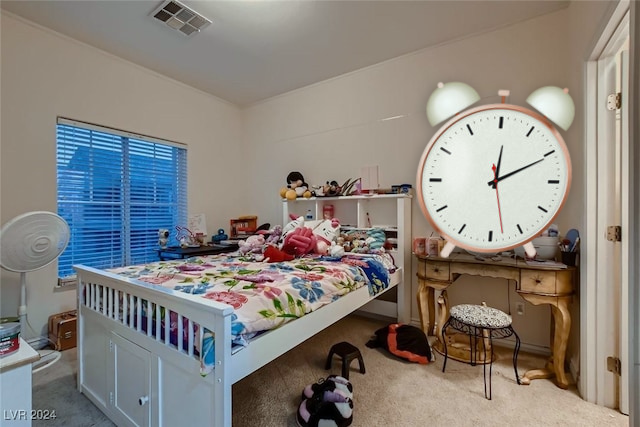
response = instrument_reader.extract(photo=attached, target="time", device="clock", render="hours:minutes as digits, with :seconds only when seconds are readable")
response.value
12:10:28
